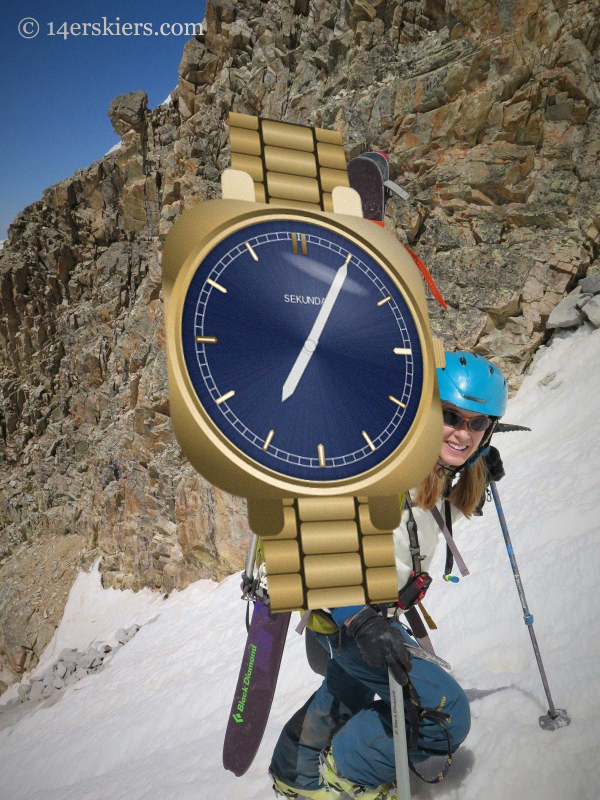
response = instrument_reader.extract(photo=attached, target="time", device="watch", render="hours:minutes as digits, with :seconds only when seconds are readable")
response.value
7:05
